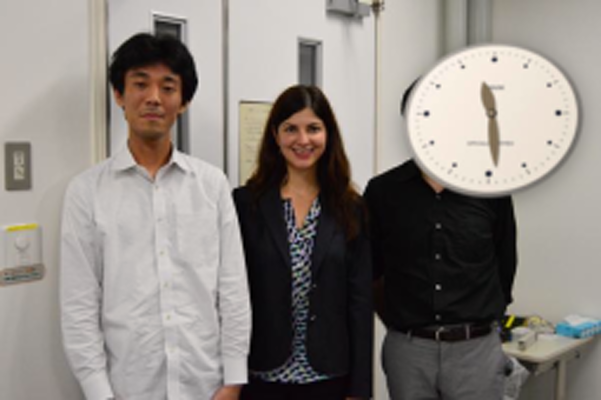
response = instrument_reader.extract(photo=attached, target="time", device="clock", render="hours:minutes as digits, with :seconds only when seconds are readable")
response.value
11:29
